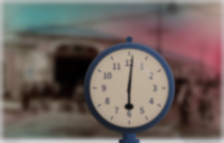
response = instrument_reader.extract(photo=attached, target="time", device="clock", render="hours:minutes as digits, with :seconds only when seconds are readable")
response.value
6:01
